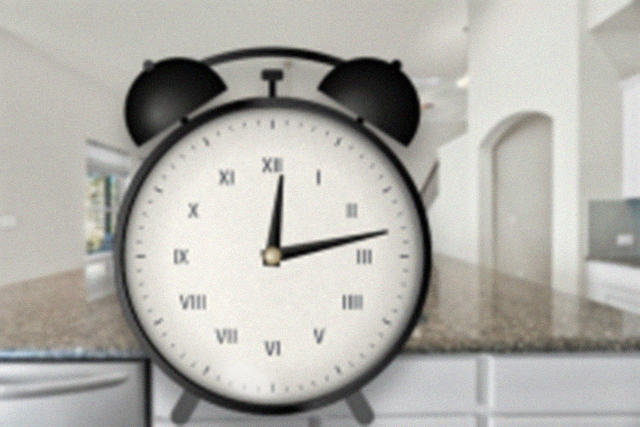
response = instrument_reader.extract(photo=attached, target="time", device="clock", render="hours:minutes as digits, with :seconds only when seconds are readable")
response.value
12:13
